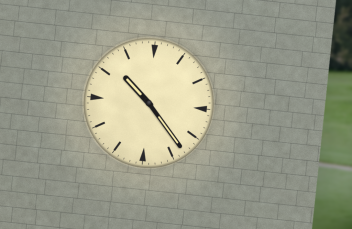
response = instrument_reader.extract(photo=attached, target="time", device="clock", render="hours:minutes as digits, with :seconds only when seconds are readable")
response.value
10:23
